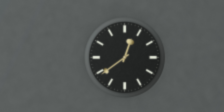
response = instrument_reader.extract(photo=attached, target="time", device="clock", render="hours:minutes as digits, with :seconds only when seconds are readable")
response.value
12:39
